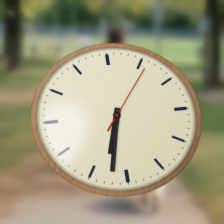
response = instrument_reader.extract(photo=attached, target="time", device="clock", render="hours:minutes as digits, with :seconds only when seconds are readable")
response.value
6:32:06
